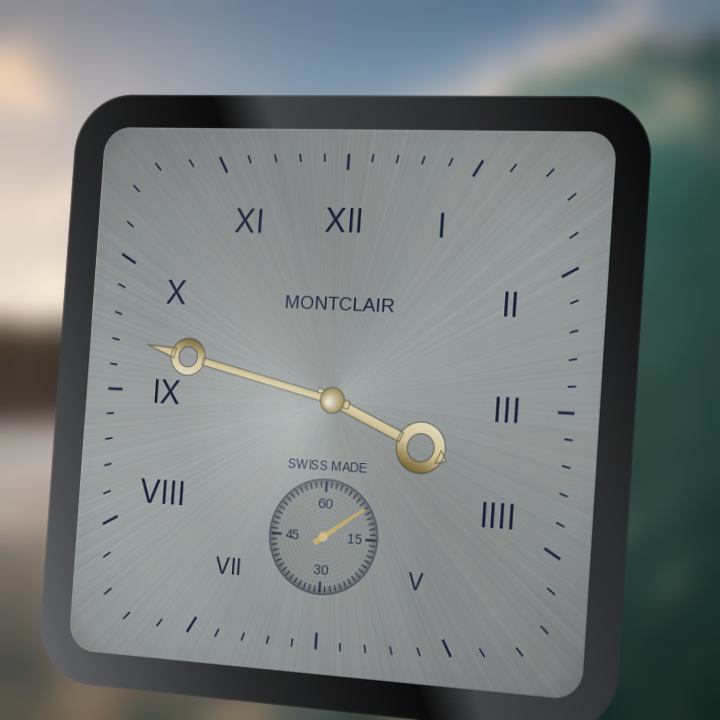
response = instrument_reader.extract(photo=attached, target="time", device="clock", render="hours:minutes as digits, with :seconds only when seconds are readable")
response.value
3:47:09
